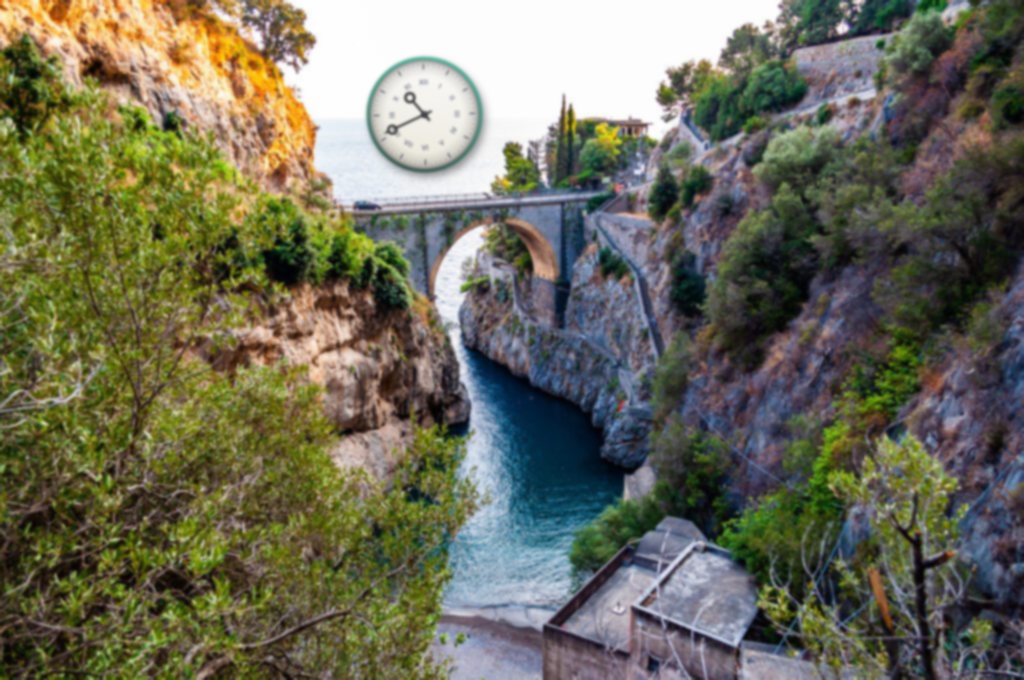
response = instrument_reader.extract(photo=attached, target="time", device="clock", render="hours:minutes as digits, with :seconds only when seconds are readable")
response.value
10:41
